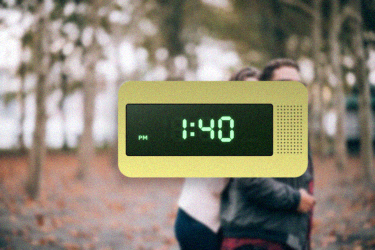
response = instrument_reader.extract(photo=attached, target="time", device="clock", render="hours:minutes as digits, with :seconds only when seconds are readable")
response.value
1:40
